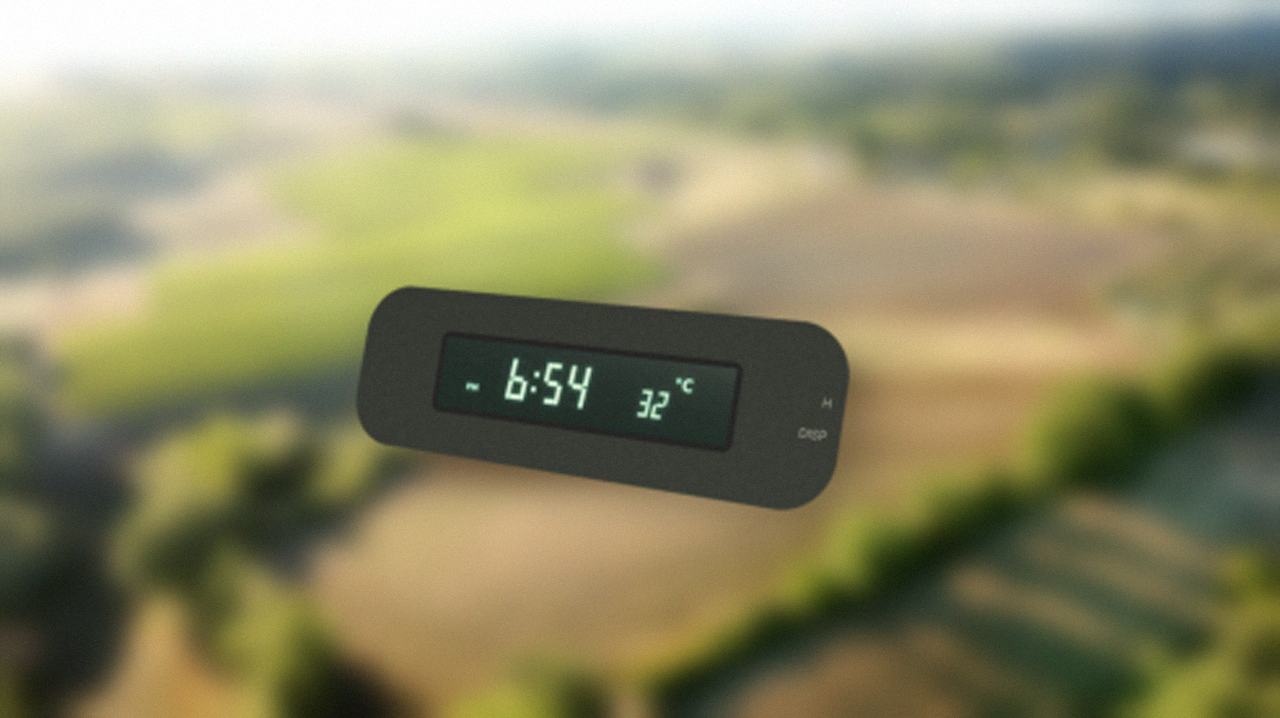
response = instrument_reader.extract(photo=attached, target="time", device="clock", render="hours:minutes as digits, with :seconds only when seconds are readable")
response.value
6:54
